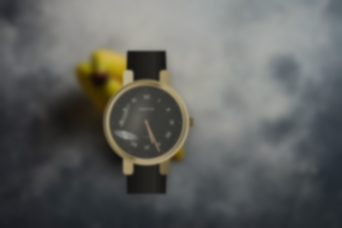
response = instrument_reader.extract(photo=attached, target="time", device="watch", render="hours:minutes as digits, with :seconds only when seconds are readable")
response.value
5:26
